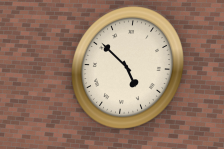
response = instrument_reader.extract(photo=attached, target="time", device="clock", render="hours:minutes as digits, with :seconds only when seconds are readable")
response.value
4:51
